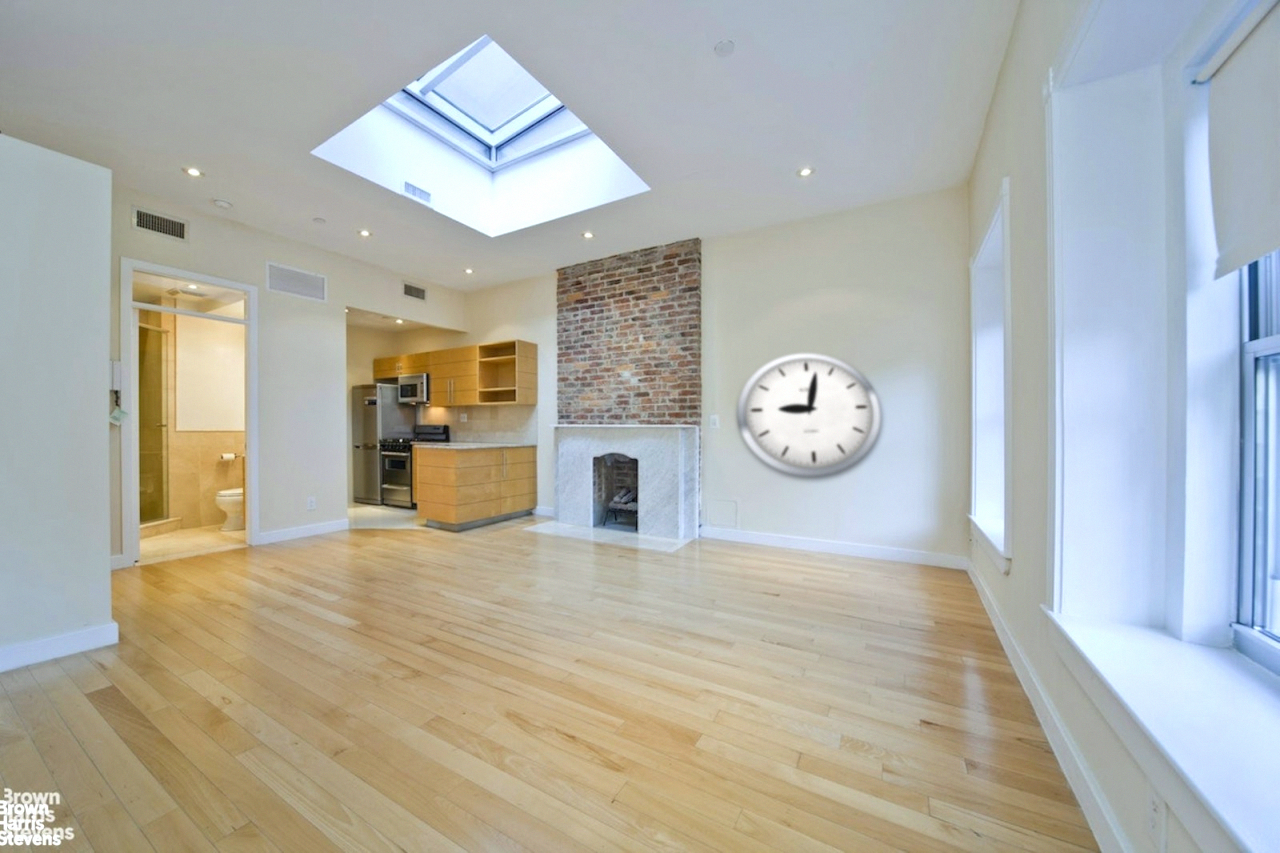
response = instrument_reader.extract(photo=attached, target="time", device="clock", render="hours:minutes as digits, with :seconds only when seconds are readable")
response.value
9:02
